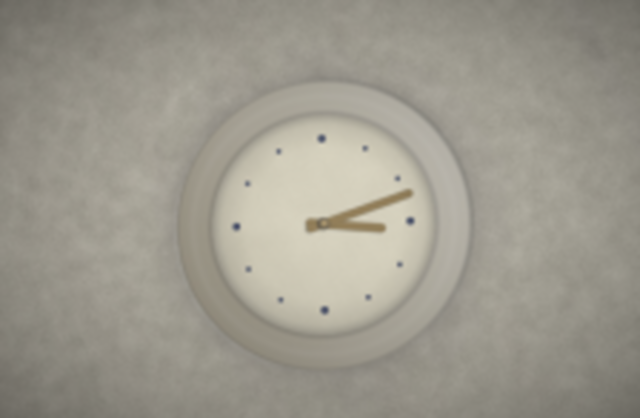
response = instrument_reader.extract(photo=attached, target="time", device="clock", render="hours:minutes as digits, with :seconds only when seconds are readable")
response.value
3:12
